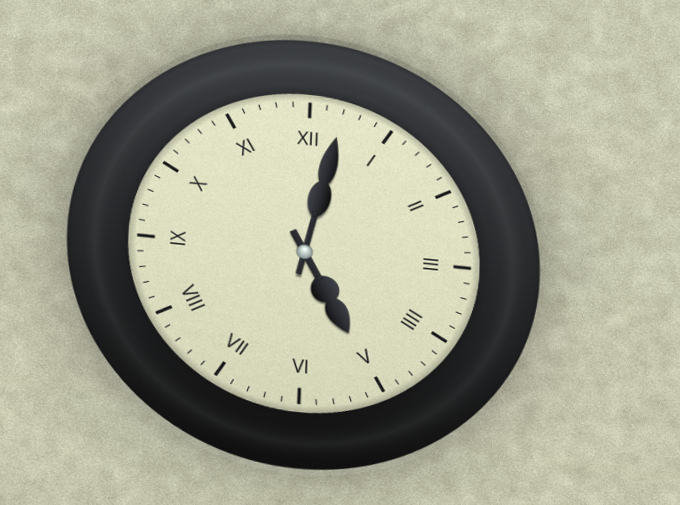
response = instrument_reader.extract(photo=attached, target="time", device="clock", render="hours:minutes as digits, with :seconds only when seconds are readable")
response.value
5:02
